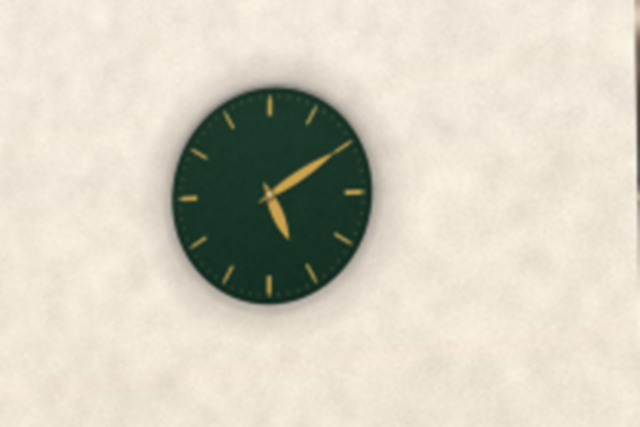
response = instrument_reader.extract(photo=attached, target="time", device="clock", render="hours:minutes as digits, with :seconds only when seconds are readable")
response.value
5:10
